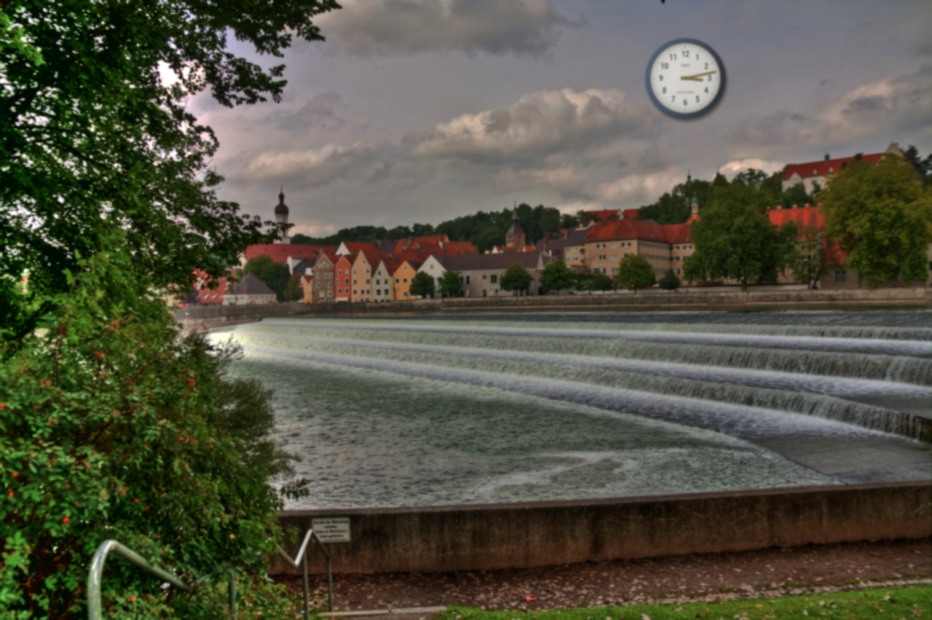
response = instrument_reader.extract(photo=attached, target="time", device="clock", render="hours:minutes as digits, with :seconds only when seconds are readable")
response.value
3:13
